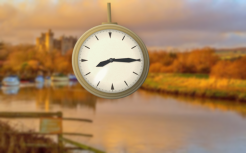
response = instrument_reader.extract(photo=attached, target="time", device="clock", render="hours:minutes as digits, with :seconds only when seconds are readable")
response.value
8:15
